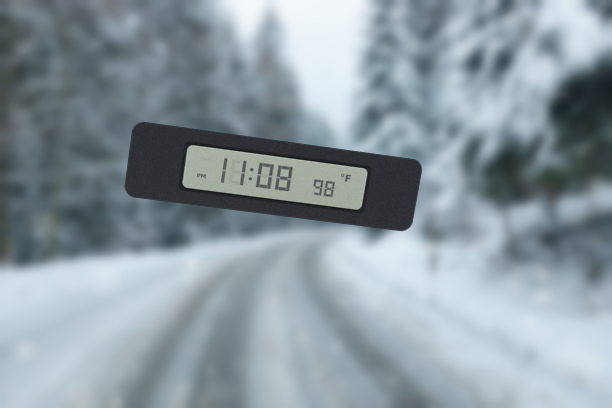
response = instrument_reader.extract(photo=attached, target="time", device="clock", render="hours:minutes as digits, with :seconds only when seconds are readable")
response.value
11:08
